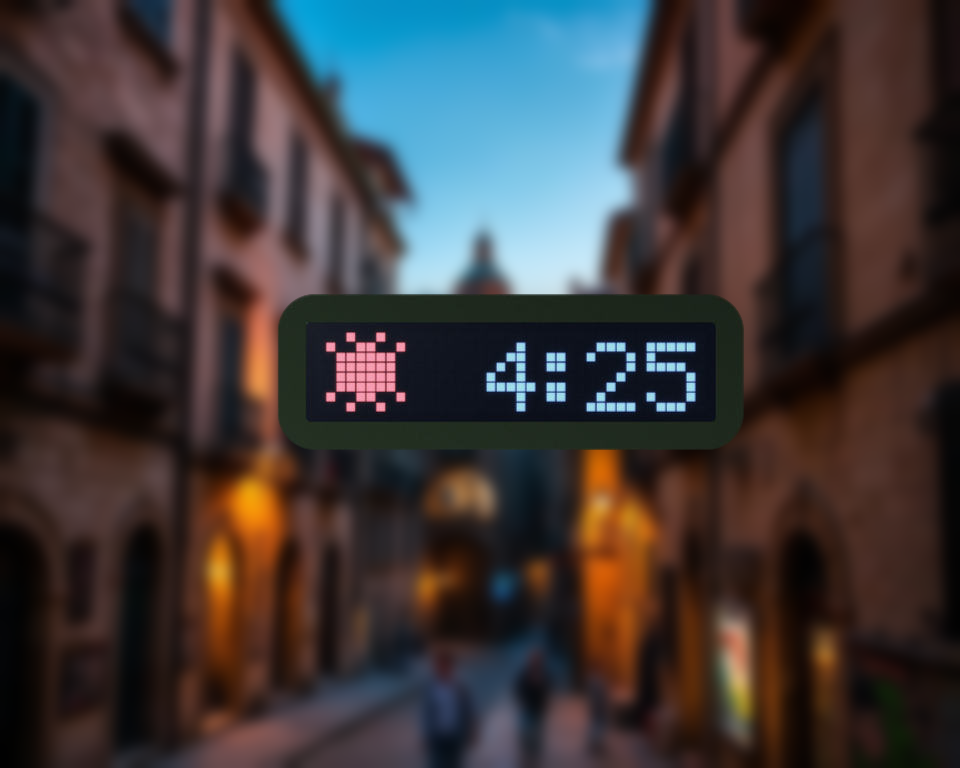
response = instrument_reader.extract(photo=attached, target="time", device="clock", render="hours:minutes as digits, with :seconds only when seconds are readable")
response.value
4:25
